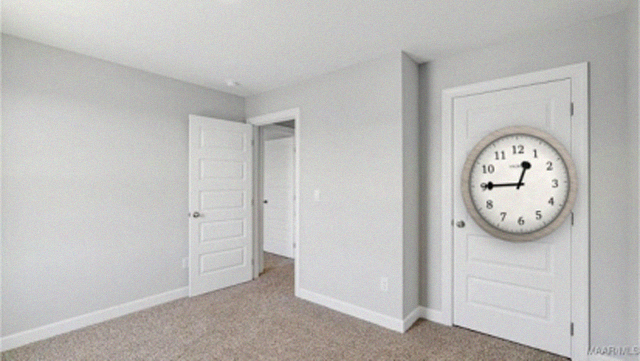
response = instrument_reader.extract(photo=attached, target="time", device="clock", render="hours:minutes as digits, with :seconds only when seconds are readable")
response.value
12:45
